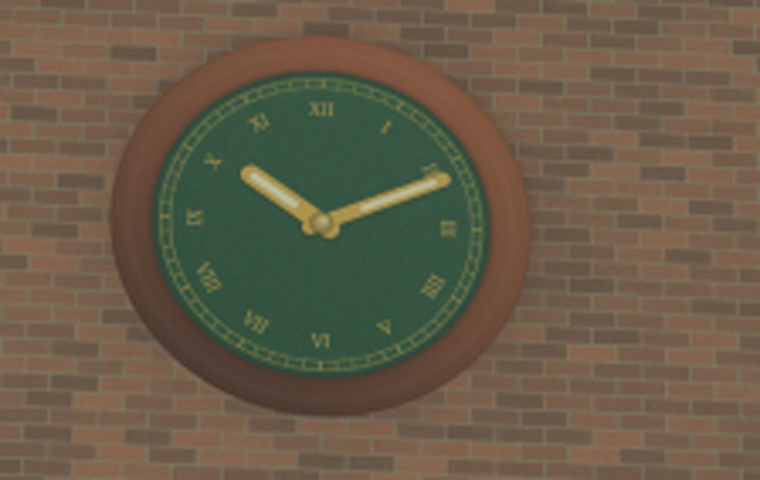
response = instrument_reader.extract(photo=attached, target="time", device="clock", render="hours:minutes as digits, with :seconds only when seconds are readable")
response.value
10:11
